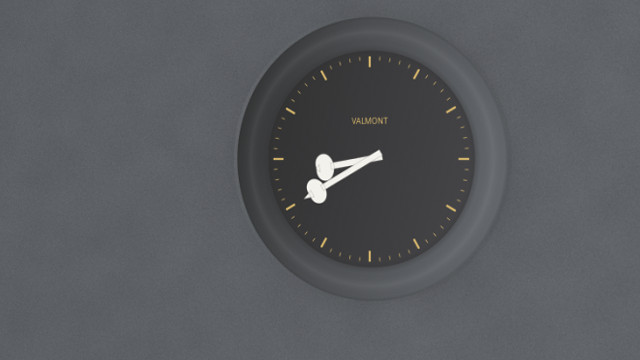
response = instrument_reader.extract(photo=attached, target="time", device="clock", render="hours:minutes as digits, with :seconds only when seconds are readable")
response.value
8:40
